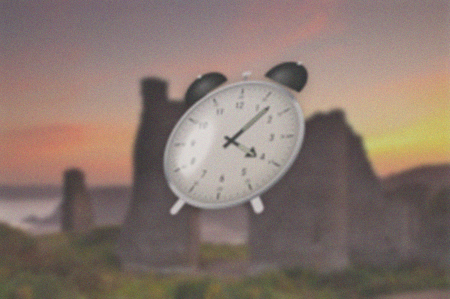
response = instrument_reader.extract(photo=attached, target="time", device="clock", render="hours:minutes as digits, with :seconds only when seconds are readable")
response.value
4:07
